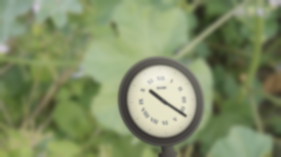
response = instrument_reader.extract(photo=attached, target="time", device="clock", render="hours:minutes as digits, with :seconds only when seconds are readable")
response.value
10:21
